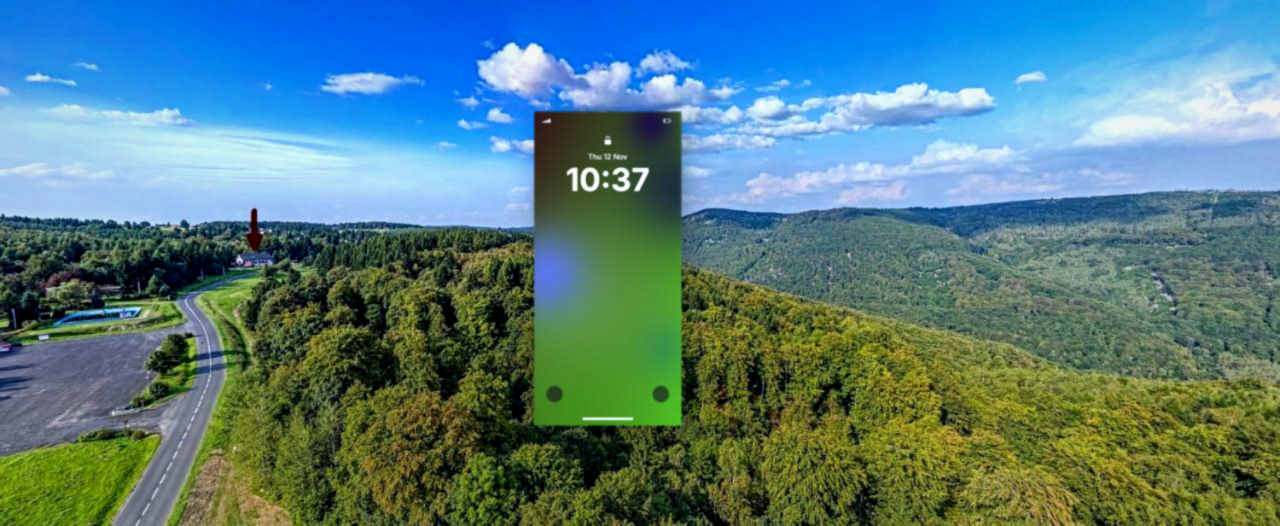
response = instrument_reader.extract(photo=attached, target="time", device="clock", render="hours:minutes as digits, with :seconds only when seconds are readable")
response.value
10:37
